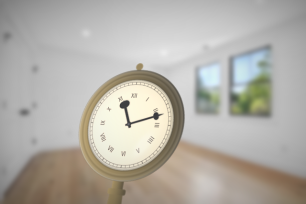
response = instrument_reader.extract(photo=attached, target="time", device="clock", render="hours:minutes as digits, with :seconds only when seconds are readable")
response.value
11:12
